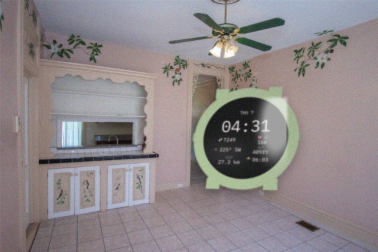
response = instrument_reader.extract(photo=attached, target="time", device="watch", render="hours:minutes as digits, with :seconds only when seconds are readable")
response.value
4:31
